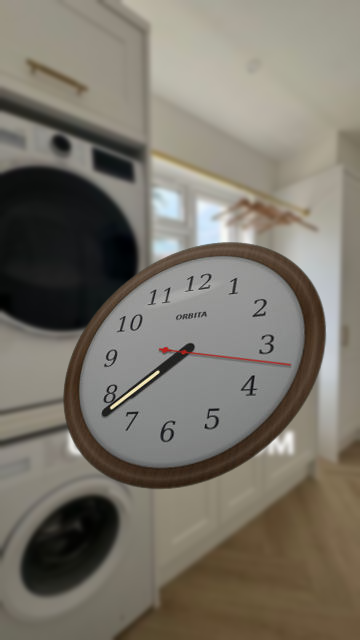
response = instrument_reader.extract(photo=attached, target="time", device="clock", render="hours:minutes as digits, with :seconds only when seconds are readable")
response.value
7:38:17
